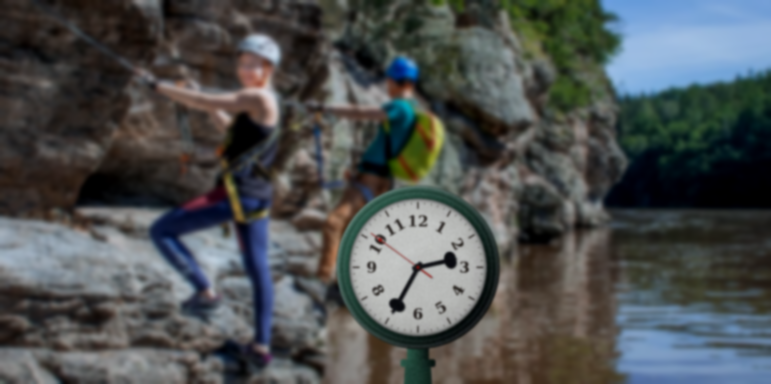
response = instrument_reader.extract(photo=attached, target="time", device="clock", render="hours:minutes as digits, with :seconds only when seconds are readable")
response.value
2:34:51
